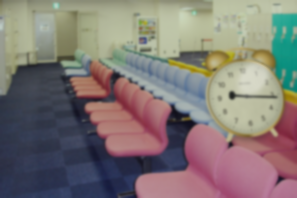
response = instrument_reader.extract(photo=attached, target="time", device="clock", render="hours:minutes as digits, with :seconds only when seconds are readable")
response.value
9:16
